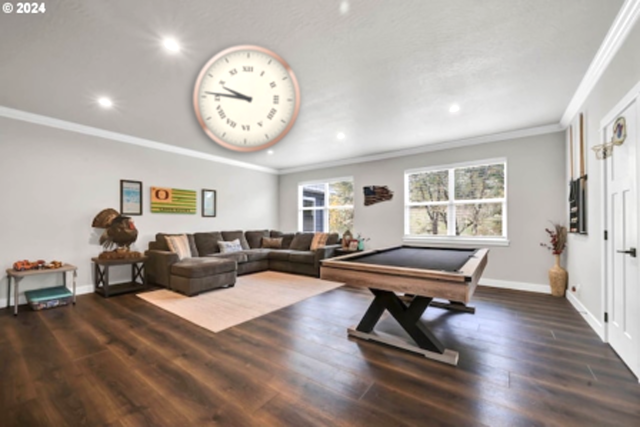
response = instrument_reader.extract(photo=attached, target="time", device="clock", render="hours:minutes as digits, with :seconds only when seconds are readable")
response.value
9:46
